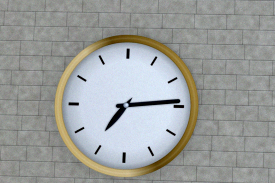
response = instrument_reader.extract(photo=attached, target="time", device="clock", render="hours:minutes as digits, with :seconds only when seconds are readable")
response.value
7:14
